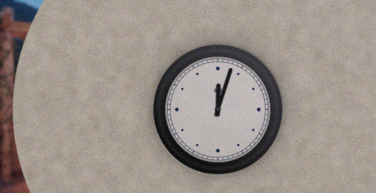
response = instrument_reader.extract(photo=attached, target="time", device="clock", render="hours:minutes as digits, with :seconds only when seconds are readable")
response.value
12:03
